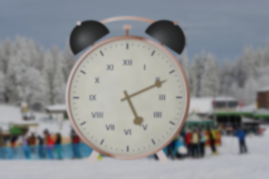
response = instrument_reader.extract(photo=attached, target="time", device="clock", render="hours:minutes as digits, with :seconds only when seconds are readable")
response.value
5:11
